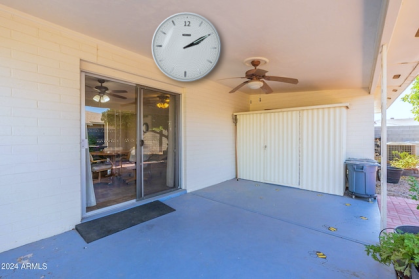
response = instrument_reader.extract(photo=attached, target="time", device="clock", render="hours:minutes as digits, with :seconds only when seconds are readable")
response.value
2:10
